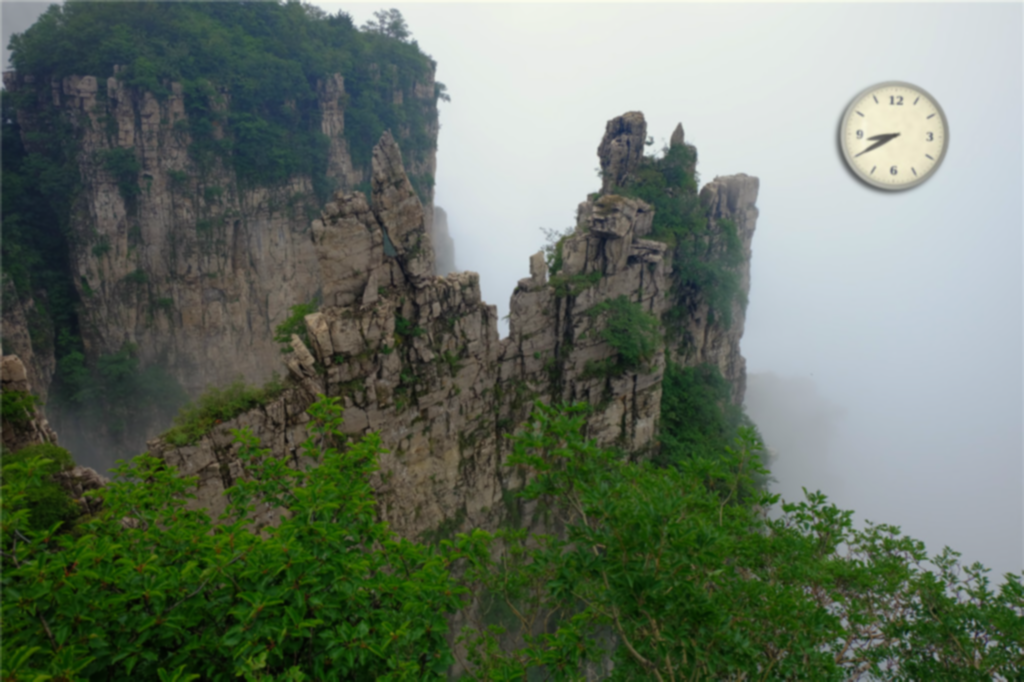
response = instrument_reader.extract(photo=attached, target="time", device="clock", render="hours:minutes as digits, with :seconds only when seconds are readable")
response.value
8:40
